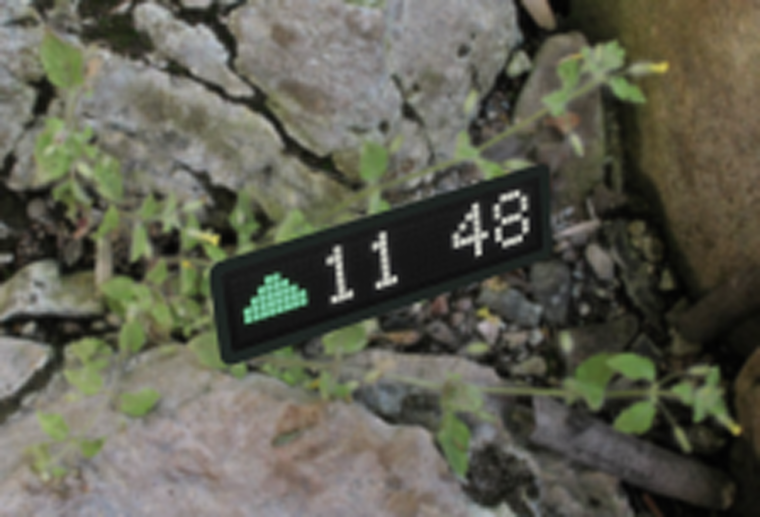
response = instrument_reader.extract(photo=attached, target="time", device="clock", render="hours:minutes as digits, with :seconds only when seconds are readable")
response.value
11:48
